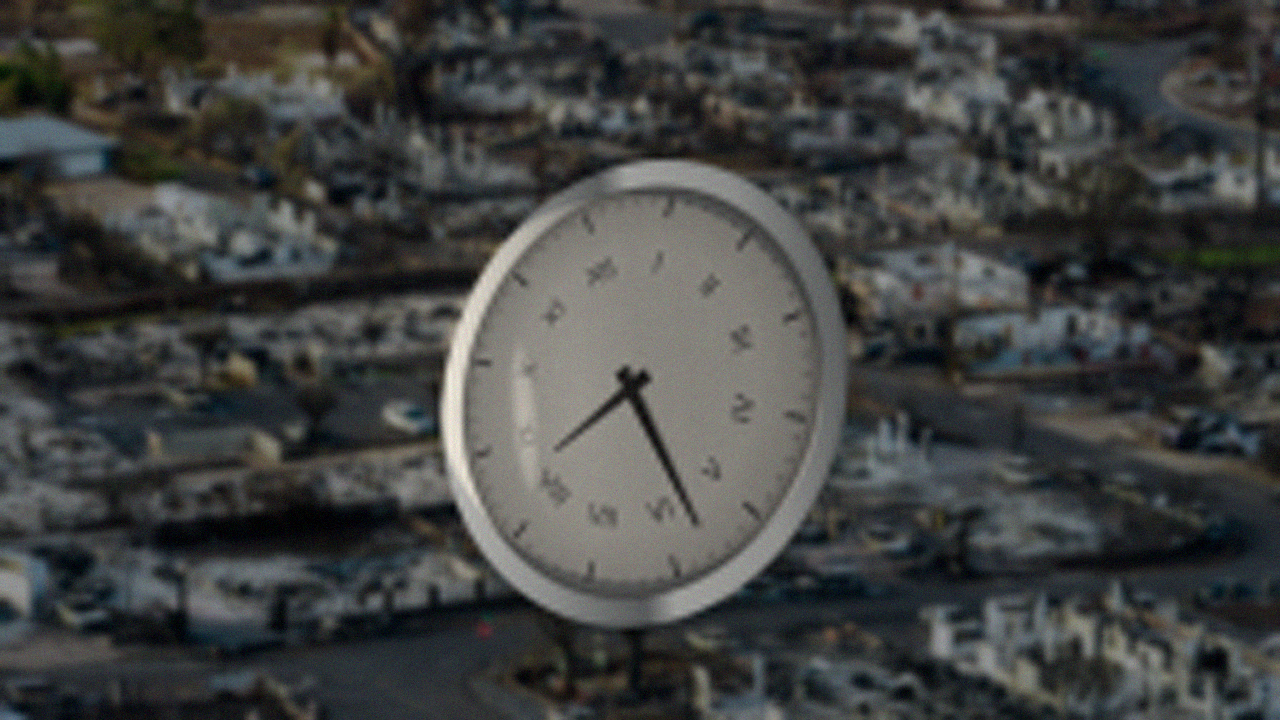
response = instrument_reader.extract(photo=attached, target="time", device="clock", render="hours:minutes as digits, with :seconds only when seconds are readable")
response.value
8:28
